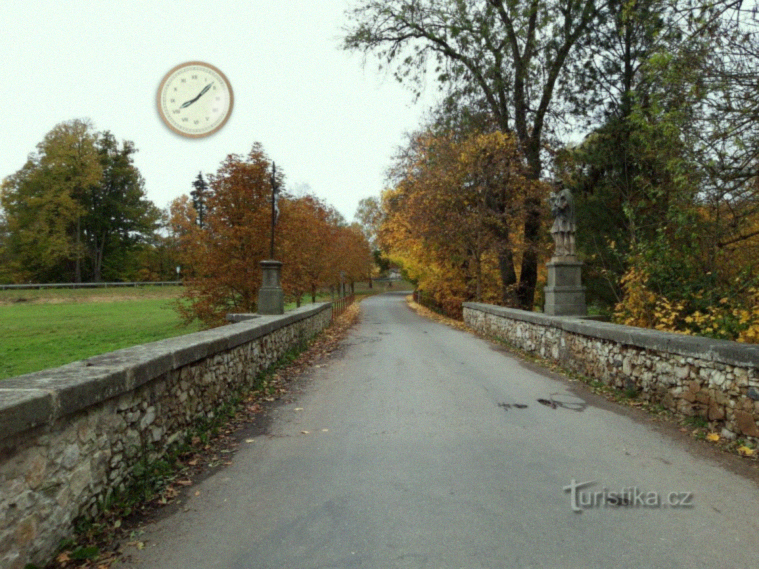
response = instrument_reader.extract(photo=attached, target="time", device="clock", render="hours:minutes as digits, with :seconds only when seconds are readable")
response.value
8:08
